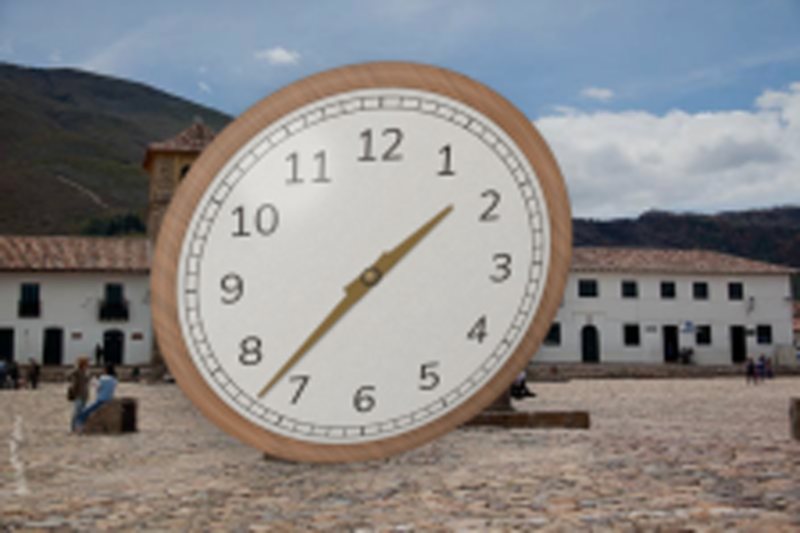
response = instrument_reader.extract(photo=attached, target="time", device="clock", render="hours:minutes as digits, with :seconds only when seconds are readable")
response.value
1:37
